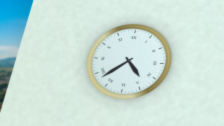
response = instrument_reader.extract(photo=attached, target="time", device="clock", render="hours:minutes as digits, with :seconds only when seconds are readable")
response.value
4:38
